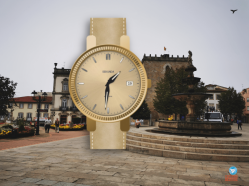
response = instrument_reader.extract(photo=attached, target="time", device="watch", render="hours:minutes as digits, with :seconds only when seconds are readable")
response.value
1:31
